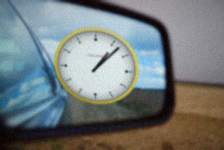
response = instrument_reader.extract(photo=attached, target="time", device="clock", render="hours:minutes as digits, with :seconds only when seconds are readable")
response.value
1:07
